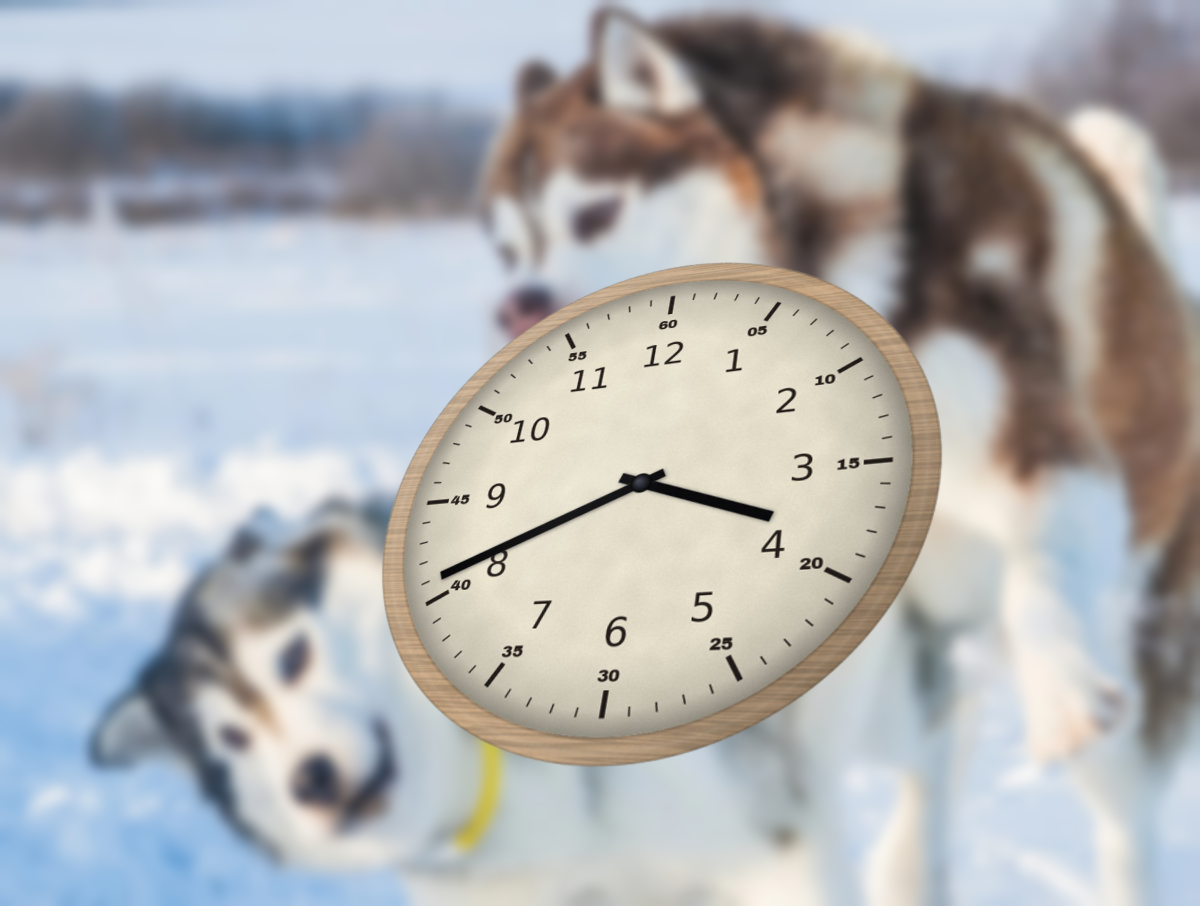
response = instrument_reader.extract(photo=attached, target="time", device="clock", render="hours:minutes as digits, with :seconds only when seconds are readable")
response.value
3:41
